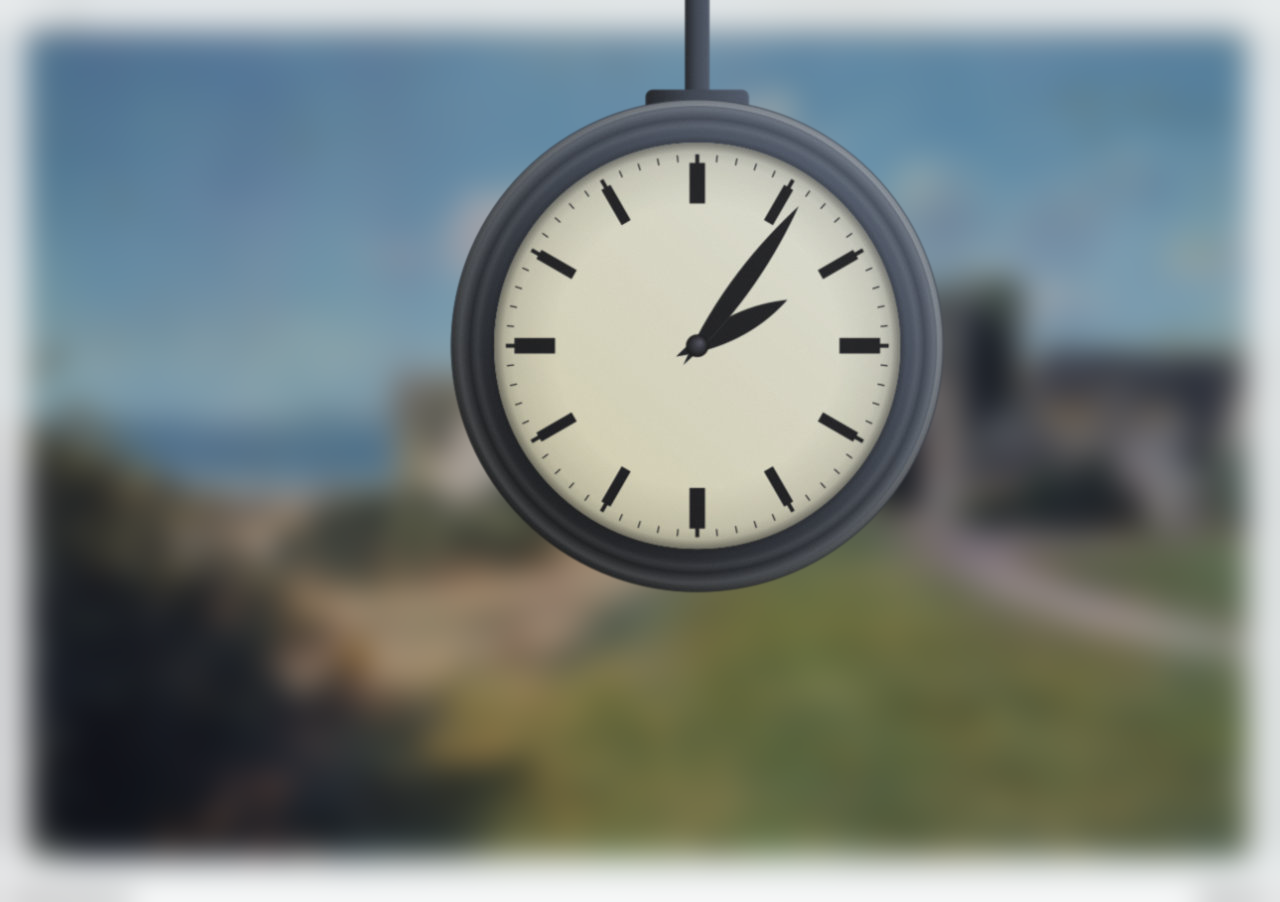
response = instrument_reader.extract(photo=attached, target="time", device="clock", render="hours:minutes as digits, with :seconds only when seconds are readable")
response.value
2:06
